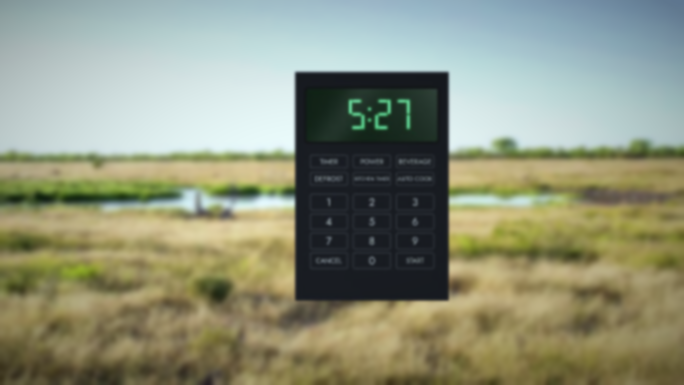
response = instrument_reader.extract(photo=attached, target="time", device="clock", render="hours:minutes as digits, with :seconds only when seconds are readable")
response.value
5:27
